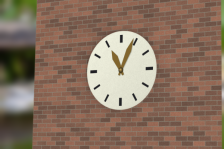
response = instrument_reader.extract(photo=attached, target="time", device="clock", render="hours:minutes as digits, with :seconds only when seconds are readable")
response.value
11:04
